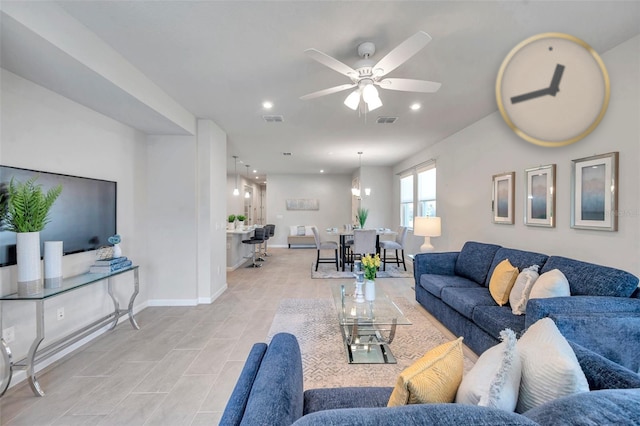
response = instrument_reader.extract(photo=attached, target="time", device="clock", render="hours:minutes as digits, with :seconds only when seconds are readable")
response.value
12:43
